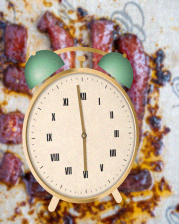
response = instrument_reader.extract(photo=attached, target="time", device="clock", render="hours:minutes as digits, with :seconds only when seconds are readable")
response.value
5:59
